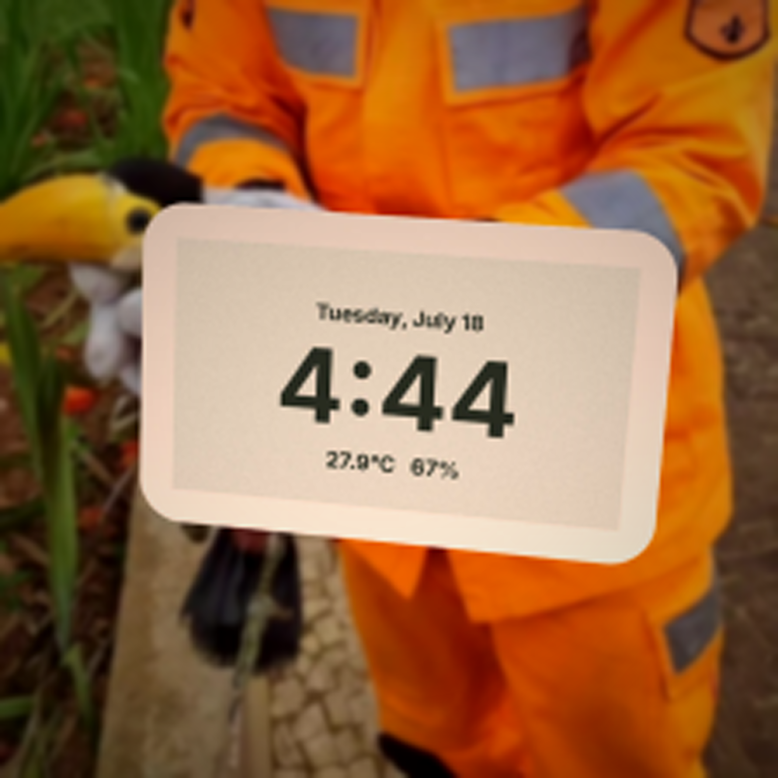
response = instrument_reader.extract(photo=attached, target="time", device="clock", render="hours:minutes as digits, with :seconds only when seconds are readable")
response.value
4:44
